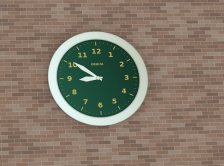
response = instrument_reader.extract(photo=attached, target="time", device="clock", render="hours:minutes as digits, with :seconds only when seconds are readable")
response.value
8:51
